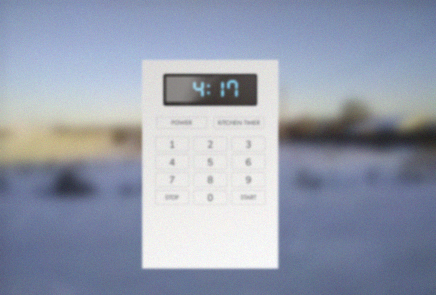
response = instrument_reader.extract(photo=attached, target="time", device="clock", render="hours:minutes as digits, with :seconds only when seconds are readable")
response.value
4:17
